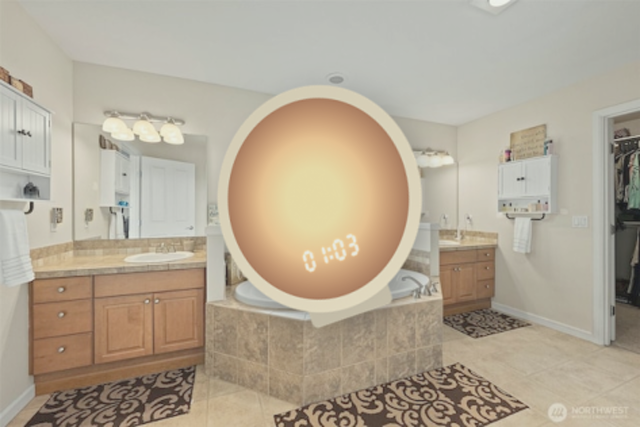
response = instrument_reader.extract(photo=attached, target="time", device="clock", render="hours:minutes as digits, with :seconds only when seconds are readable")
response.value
1:03
